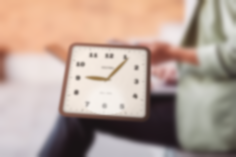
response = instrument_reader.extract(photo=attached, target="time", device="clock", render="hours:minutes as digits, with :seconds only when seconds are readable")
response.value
9:06
